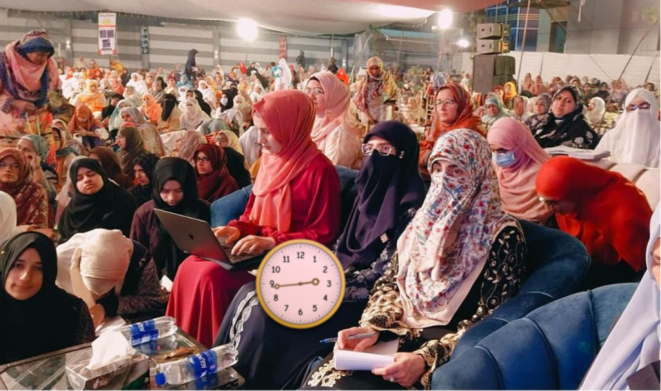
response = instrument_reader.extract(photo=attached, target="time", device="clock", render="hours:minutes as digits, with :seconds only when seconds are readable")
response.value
2:44
